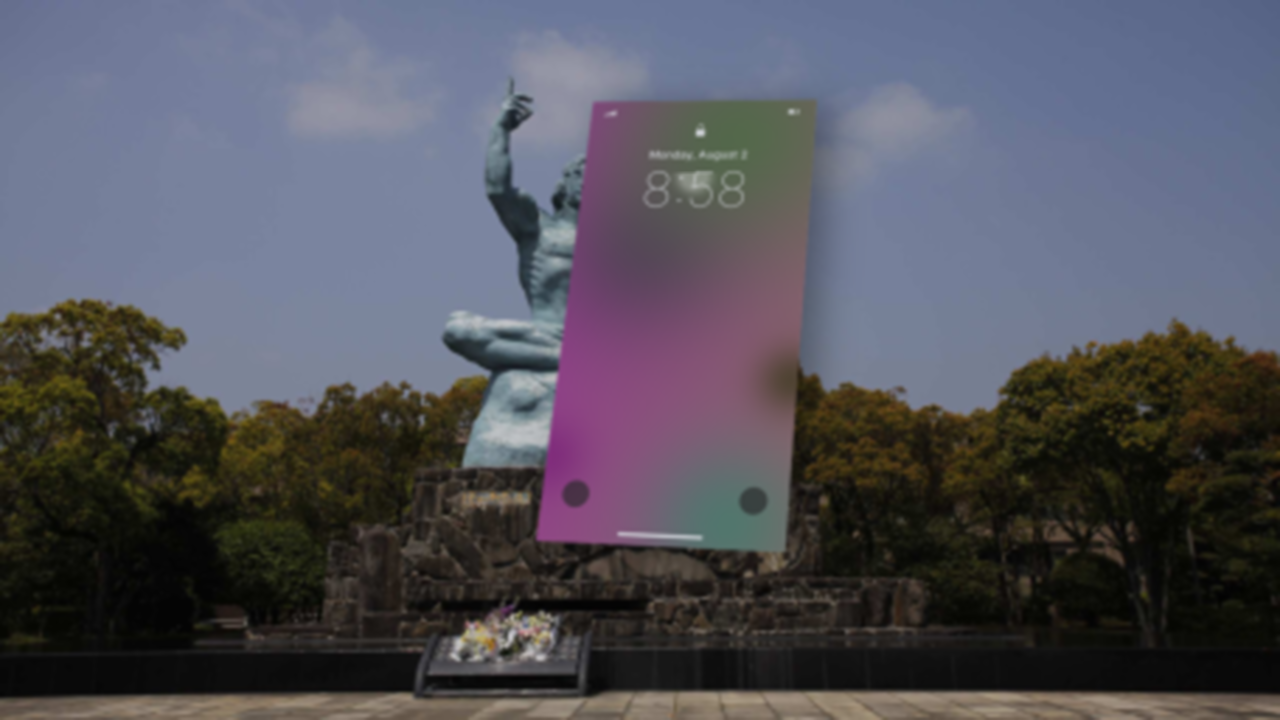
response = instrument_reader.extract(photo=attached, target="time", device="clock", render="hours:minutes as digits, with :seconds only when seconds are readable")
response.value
8:58
